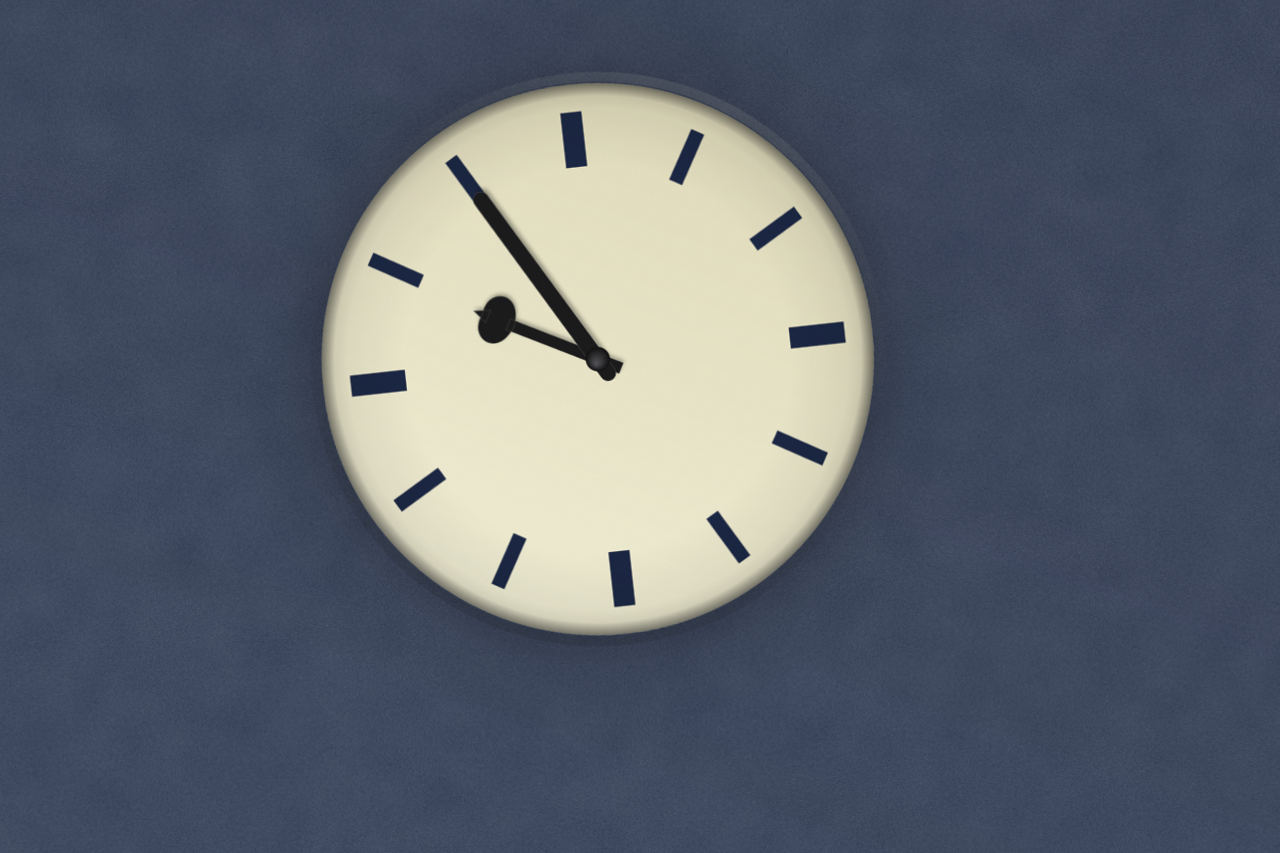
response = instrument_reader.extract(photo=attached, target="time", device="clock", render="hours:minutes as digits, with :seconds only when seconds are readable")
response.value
9:55
